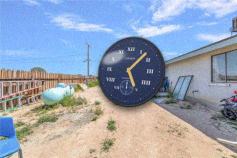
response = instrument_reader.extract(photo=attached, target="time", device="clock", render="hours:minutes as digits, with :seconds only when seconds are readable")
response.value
5:07
